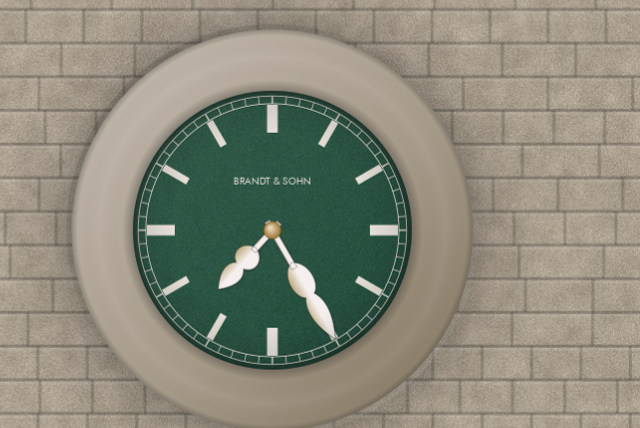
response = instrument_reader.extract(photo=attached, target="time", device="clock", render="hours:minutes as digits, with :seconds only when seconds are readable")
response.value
7:25
